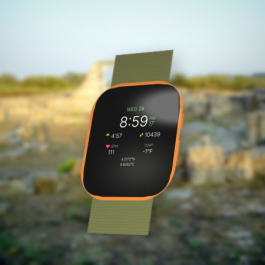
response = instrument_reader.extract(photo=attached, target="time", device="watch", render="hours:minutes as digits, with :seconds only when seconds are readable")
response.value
8:59
